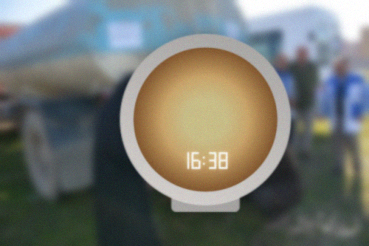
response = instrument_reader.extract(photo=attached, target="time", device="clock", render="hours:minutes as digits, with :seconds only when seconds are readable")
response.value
16:38
